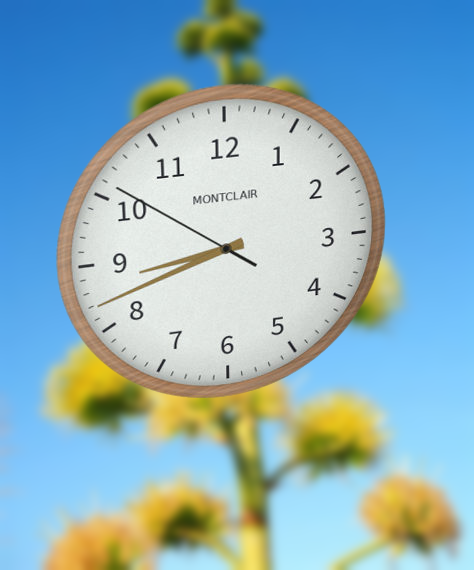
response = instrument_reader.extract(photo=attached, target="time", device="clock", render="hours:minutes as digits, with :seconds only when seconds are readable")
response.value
8:41:51
